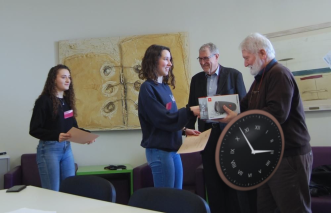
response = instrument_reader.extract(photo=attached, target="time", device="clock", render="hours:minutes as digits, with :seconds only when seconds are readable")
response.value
2:53
